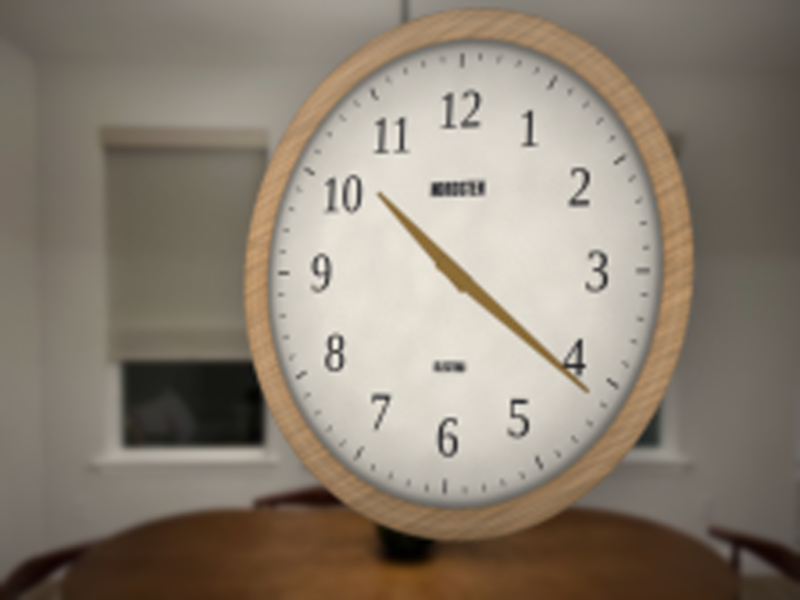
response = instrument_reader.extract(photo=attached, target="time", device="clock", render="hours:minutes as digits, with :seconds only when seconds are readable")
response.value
10:21
